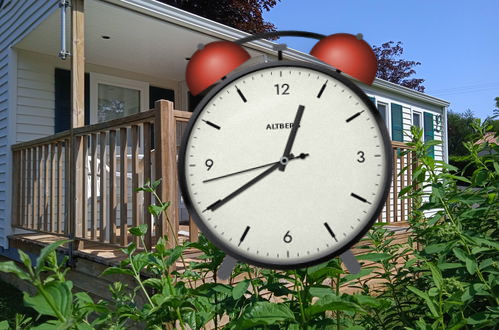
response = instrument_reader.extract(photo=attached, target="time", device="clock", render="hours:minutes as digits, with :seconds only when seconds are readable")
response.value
12:39:43
